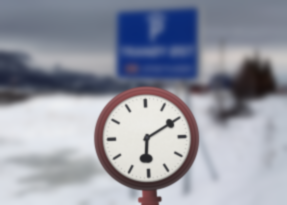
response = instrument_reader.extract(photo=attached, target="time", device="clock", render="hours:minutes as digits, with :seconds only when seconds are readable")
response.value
6:10
